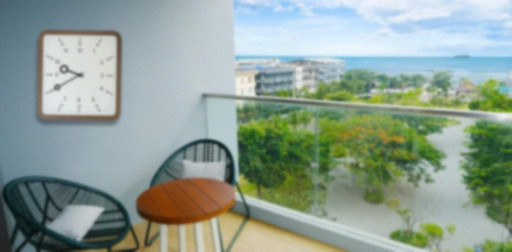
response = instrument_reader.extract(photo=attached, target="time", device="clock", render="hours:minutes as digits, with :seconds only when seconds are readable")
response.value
9:40
